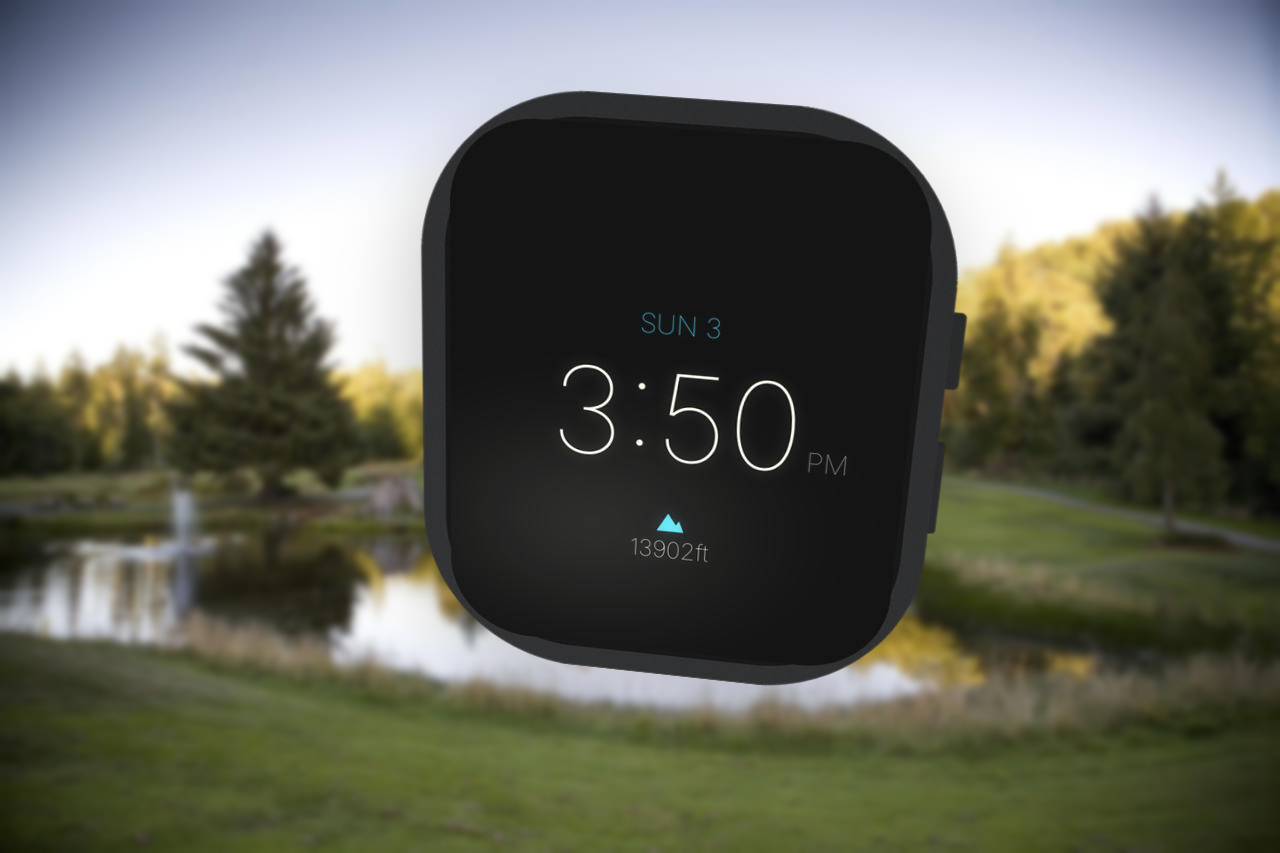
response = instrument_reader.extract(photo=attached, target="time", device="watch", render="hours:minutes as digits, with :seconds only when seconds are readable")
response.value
3:50
